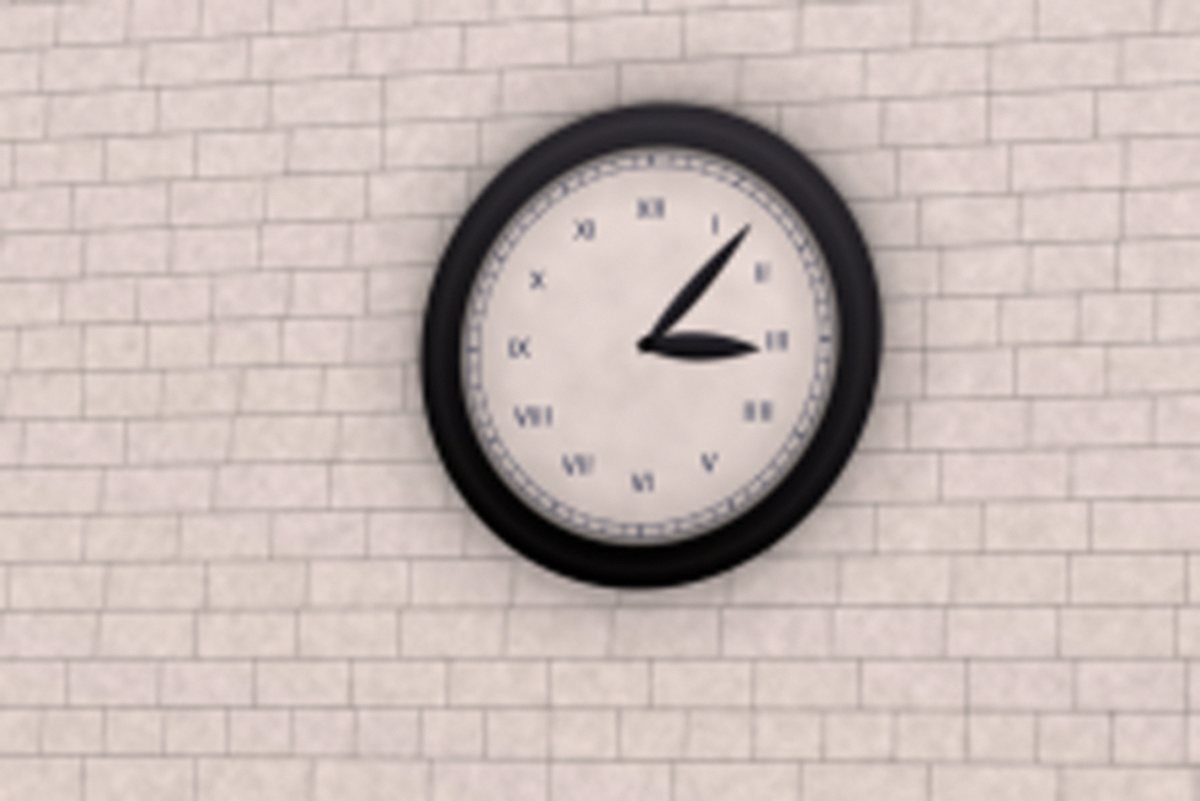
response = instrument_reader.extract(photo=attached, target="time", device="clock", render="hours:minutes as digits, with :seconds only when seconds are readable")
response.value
3:07
